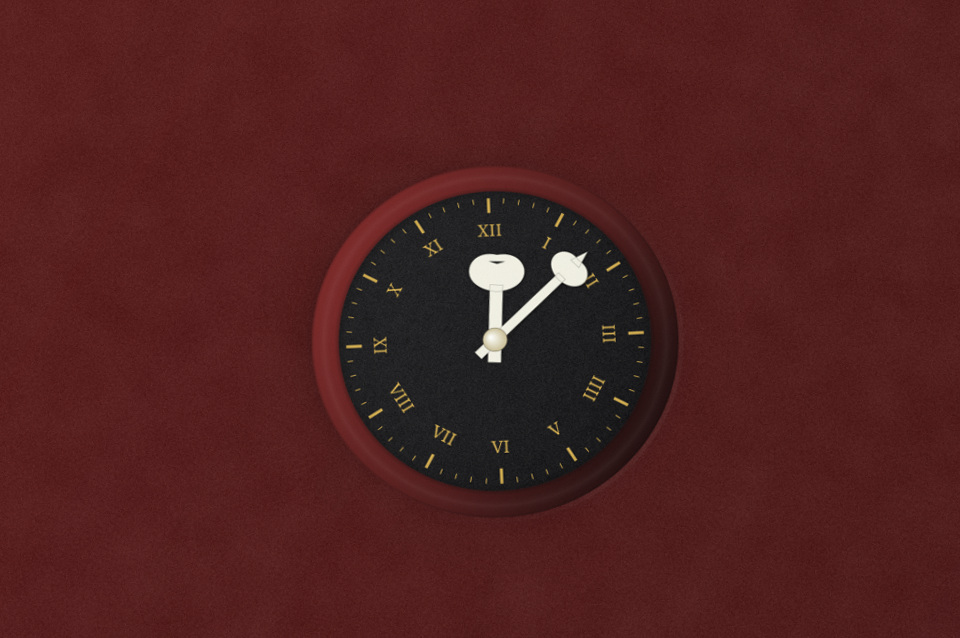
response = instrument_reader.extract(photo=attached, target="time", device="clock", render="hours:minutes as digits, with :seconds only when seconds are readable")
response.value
12:08
